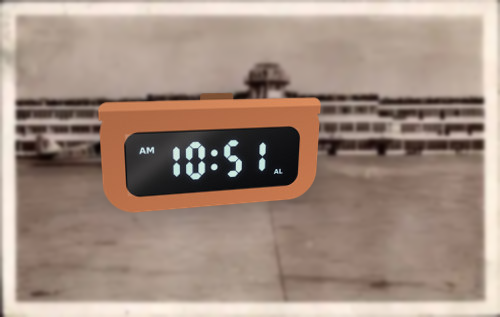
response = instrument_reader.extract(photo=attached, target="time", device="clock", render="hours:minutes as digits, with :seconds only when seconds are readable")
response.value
10:51
